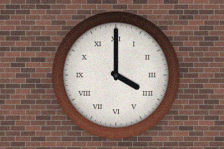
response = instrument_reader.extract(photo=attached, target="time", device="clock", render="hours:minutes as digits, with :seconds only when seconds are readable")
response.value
4:00
